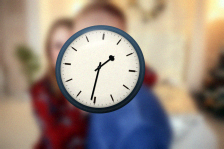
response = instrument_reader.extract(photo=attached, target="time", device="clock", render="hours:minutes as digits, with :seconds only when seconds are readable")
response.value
1:31
